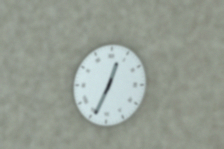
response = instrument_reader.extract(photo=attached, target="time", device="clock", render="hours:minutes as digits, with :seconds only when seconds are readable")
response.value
12:34
